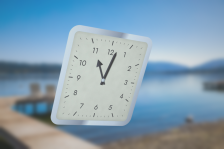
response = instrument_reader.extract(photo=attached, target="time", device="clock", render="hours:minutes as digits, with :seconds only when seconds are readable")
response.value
11:02
